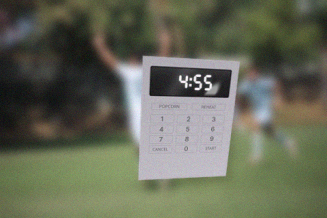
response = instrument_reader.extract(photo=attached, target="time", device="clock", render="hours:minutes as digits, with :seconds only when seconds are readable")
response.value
4:55
